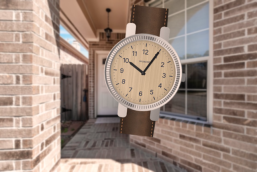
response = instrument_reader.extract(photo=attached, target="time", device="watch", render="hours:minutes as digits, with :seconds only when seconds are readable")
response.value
10:05
